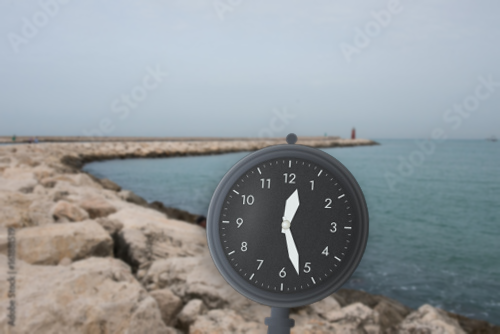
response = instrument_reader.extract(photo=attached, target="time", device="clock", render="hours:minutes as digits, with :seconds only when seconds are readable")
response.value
12:27
